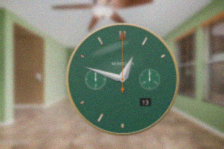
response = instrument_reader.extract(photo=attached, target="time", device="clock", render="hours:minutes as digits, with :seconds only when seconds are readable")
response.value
12:48
